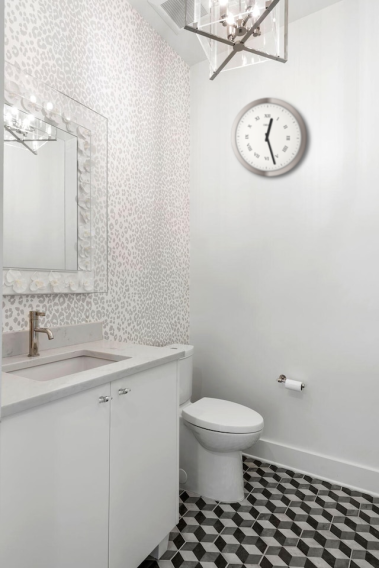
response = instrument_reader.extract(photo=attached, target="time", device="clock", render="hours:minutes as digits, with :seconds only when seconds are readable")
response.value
12:27
